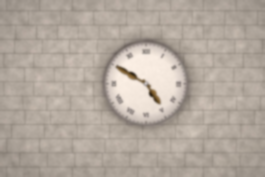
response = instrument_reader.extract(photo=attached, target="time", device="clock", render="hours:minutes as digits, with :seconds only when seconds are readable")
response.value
4:50
